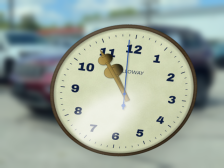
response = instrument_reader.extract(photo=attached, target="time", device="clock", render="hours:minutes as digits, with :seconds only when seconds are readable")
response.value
10:53:59
